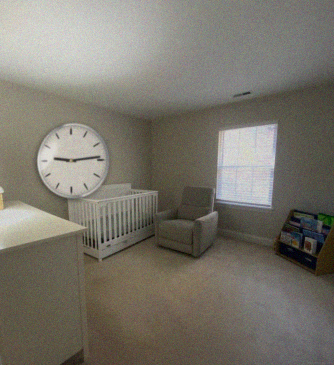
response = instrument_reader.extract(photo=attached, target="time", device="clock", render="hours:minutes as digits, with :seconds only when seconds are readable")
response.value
9:14
